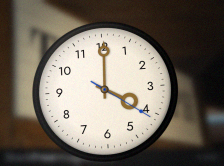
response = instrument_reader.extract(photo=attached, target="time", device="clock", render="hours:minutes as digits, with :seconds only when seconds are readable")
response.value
4:00:21
